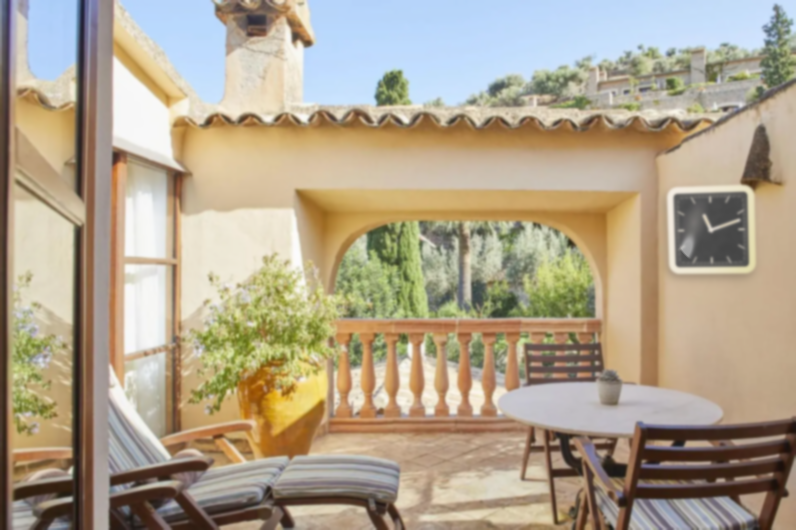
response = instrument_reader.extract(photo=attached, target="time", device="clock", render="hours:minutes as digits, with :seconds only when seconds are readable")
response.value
11:12
